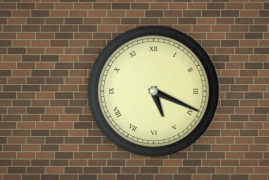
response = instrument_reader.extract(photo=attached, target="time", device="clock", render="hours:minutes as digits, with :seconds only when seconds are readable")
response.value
5:19
